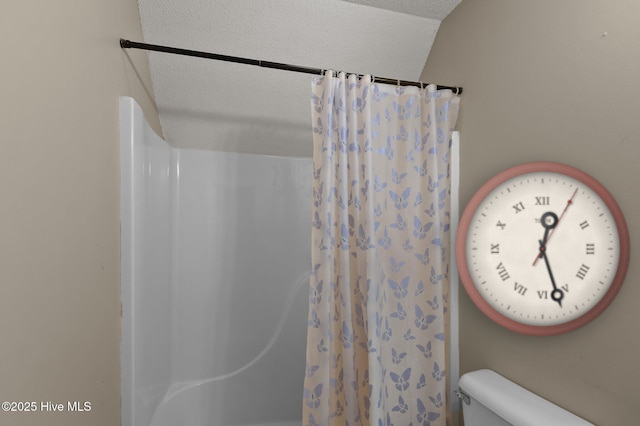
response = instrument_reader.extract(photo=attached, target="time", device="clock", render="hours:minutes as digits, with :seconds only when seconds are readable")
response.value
12:27:05
